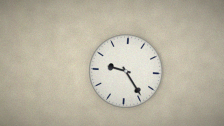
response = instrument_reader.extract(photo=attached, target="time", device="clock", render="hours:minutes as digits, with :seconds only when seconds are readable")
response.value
9:24
